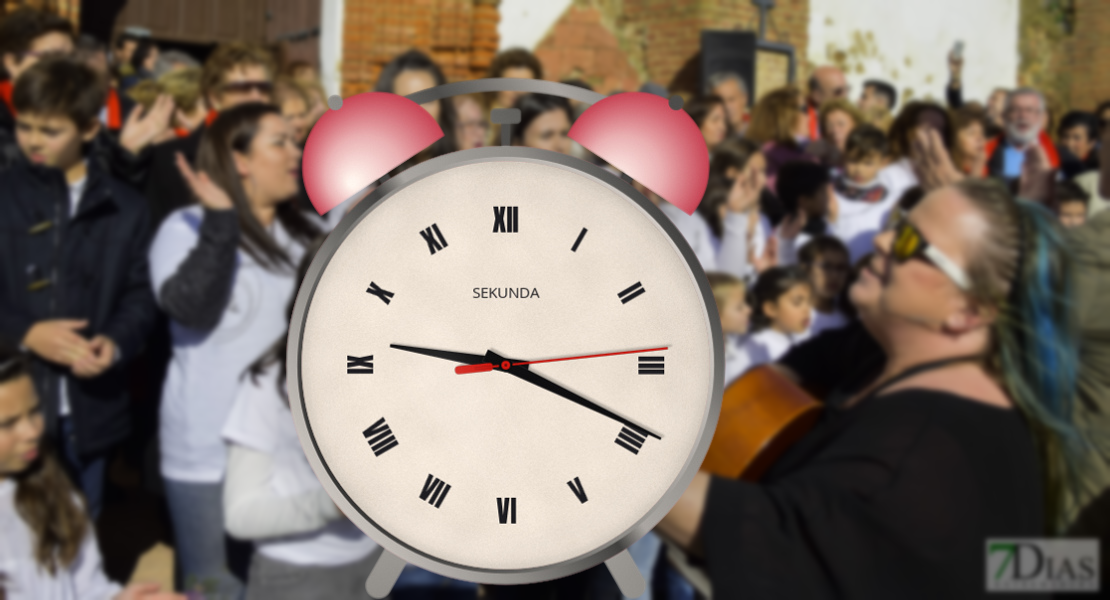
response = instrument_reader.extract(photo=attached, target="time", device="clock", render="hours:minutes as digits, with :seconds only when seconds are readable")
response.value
9:19:14
